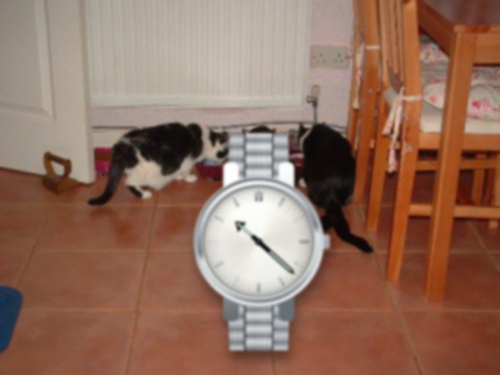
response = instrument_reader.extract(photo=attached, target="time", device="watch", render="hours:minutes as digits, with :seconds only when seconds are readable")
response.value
10:22
